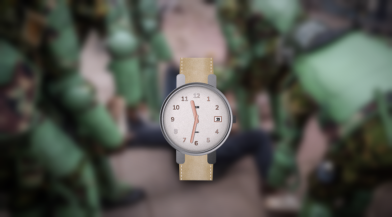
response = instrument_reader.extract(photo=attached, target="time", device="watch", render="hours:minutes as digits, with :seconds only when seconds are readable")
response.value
11:32
